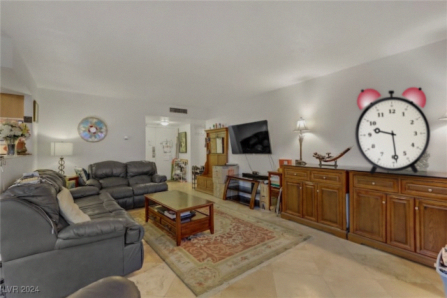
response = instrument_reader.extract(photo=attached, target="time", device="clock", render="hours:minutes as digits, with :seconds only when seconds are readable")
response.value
9:29
